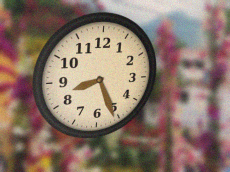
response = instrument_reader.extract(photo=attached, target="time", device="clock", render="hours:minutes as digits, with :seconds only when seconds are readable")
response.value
8:26
